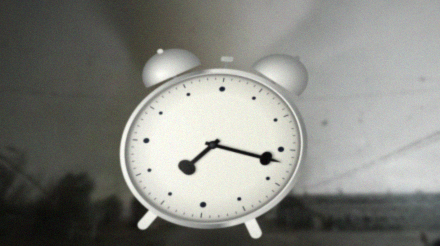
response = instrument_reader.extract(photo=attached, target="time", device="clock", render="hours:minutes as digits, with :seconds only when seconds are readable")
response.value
7:17
